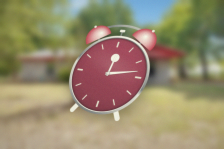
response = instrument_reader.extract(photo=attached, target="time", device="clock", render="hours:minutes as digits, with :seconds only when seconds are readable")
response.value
12:13
